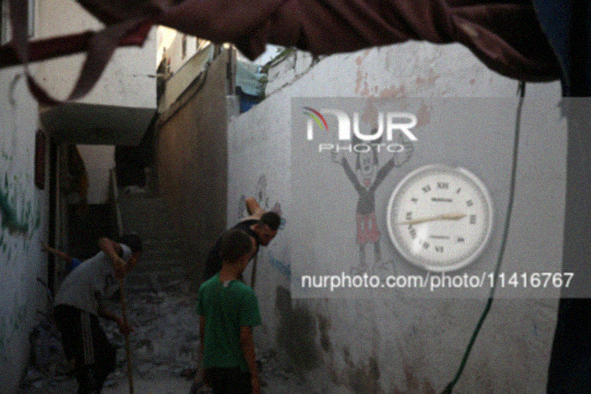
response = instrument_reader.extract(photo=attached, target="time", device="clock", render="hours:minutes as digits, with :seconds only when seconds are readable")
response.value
2:43
